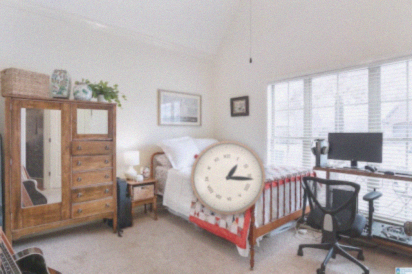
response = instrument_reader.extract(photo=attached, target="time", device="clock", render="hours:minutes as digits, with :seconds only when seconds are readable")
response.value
1:16
